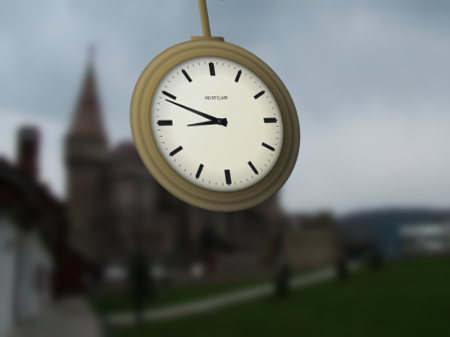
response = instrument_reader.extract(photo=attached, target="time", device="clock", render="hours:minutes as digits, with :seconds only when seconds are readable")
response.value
8:49
